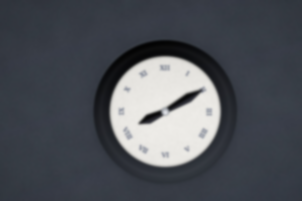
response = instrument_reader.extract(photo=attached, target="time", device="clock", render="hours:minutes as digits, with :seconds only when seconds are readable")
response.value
8:10
